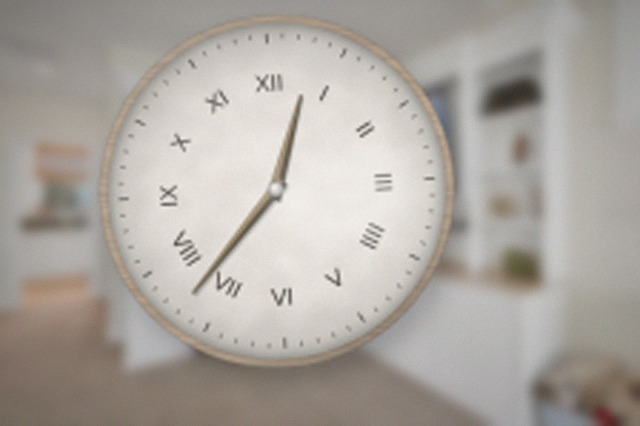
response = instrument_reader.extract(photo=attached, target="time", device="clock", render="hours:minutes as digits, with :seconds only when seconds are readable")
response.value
12:37
